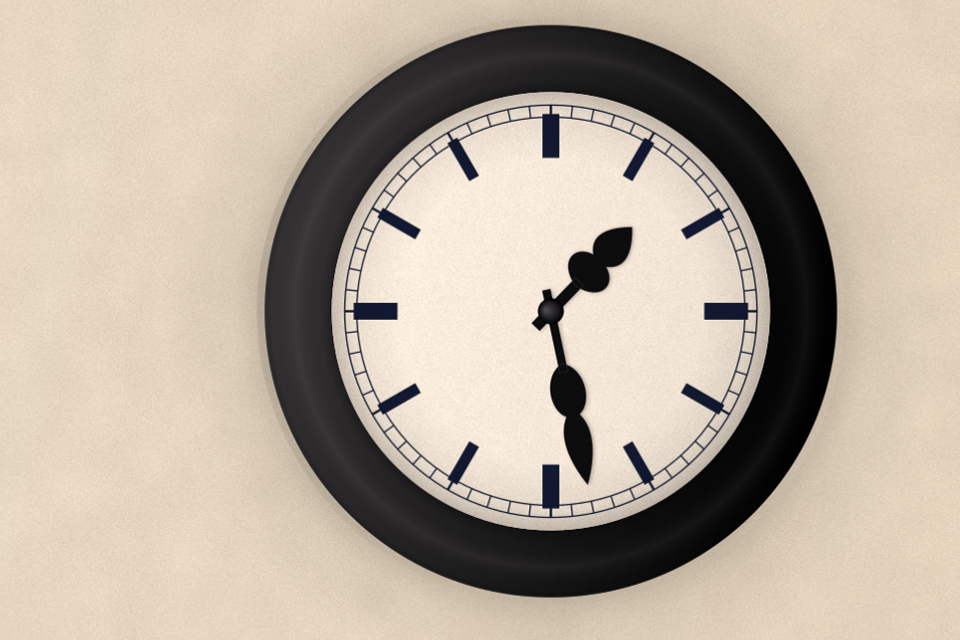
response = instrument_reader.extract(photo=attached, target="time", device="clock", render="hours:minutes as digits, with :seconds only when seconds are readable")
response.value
1:28
